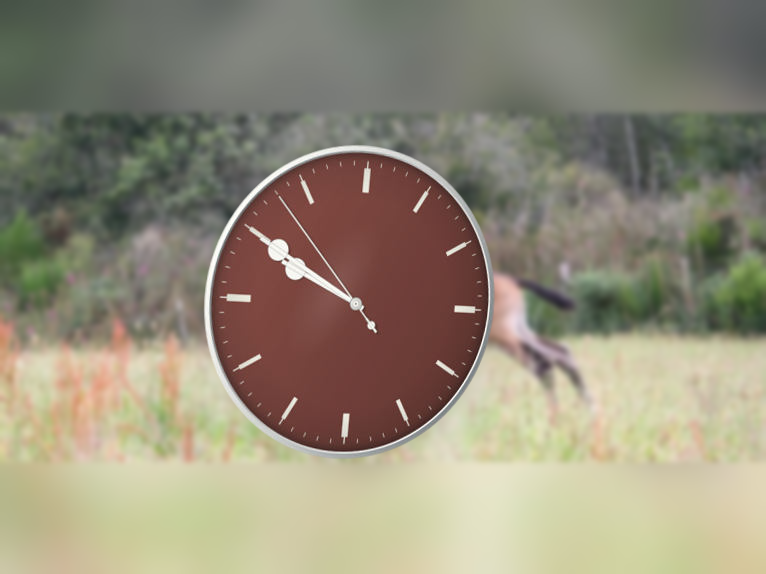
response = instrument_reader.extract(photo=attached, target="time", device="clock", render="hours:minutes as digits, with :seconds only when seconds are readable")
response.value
9:49:53
